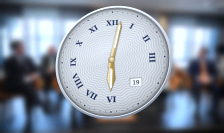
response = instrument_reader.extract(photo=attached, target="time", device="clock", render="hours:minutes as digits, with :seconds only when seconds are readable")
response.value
6:02
